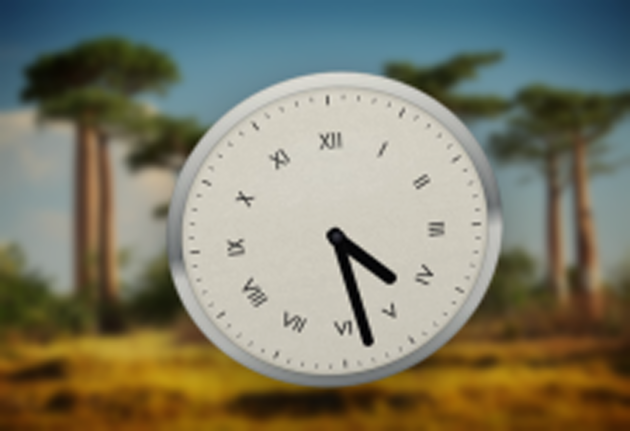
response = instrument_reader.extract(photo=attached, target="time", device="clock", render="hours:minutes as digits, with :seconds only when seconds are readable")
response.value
4:28
